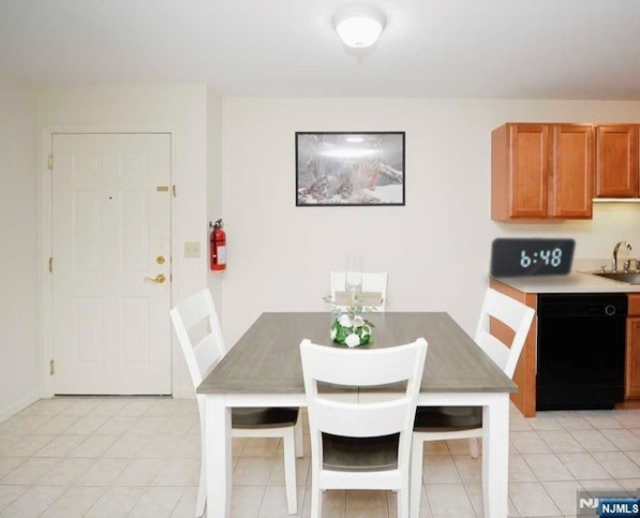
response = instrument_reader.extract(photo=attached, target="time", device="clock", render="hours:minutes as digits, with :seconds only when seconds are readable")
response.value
6:48
